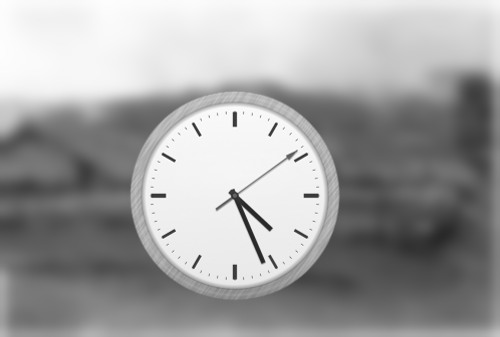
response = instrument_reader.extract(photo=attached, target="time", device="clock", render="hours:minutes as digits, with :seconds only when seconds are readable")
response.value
4:26:09
